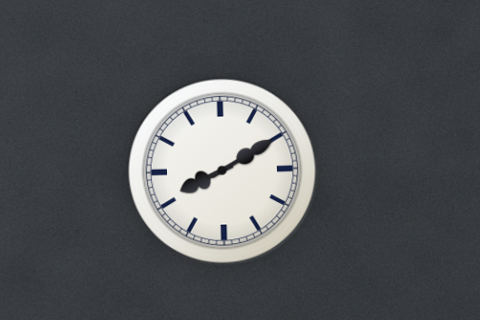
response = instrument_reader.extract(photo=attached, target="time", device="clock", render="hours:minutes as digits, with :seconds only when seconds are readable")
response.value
8:10
